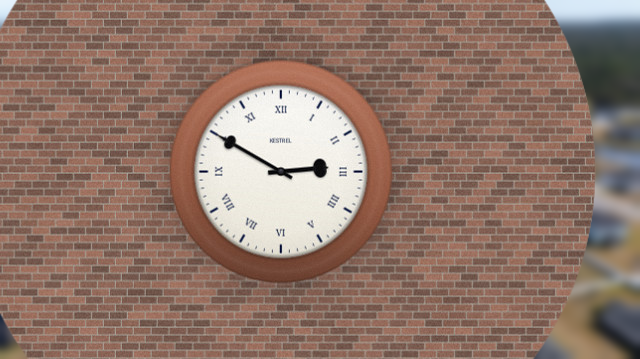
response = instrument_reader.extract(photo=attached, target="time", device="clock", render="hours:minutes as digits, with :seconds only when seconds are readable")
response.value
2:50
